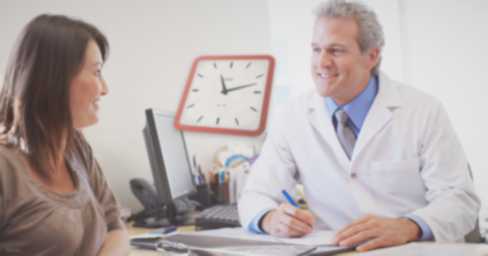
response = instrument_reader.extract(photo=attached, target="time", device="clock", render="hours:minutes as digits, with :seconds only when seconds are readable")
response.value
11:12
